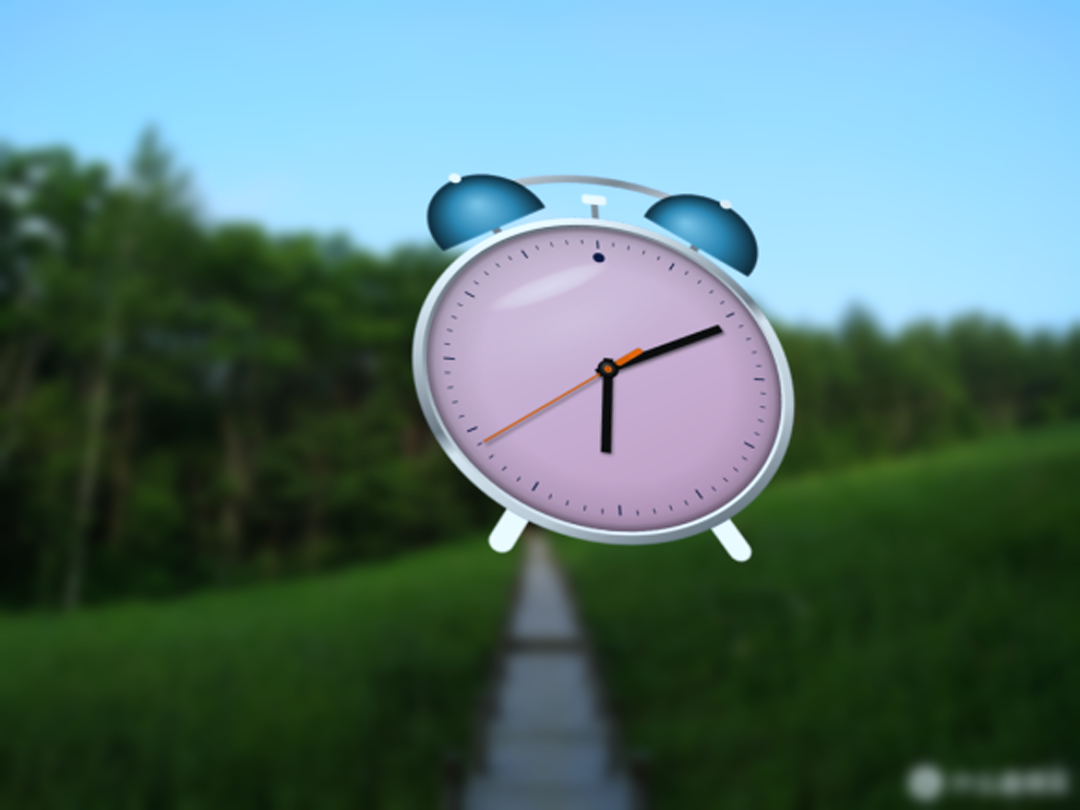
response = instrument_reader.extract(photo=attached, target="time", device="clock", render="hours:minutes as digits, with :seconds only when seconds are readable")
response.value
6:10:39
